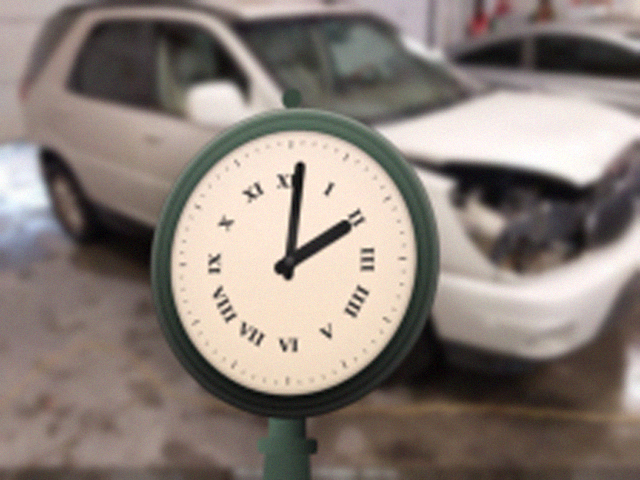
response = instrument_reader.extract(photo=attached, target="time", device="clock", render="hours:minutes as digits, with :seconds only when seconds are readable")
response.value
2:01
